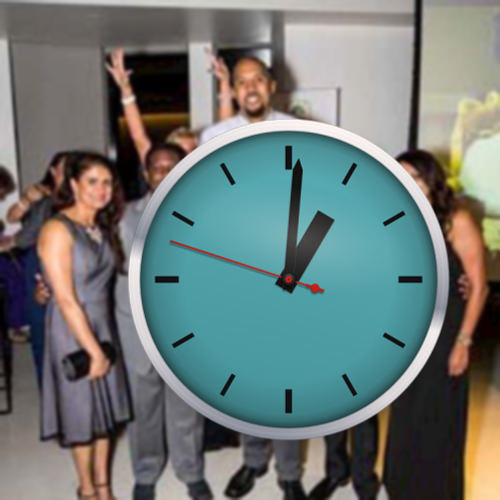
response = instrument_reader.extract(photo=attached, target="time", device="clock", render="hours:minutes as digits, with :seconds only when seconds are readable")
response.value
1:00:48
